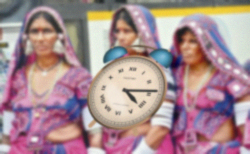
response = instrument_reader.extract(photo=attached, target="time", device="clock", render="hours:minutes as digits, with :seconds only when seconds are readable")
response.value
4:14
